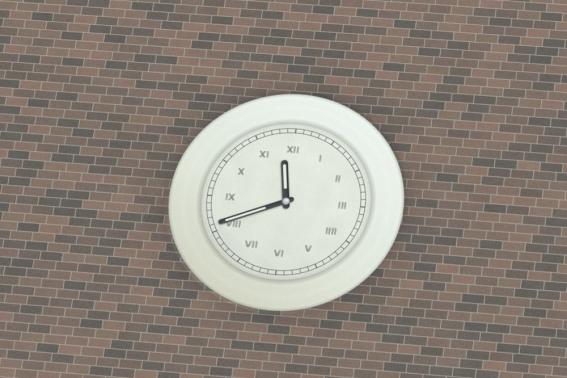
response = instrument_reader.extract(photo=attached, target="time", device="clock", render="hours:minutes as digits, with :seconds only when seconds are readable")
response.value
11:41
